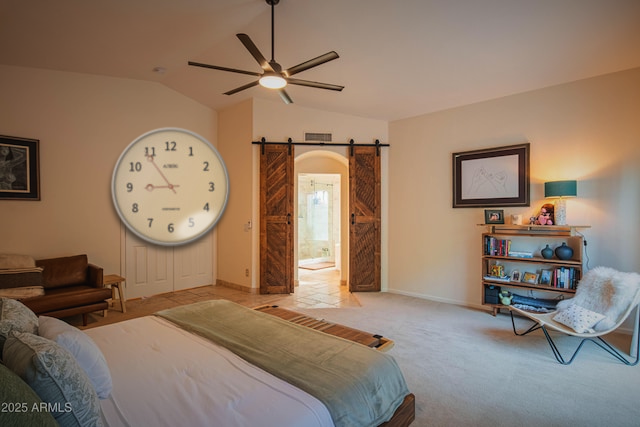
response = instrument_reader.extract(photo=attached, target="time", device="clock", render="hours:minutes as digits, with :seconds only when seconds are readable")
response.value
8:54
